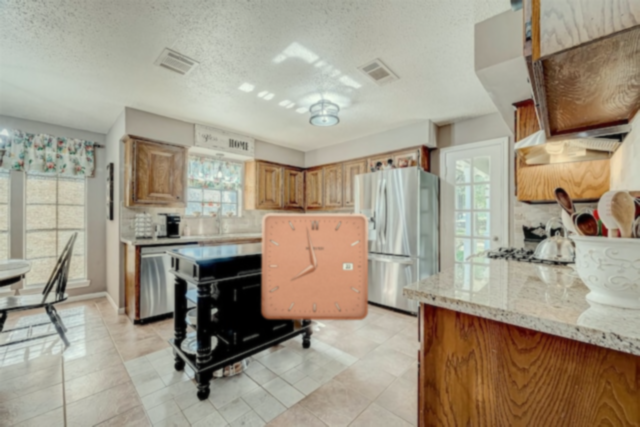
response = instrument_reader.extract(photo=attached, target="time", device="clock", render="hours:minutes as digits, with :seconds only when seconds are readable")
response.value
7:58
